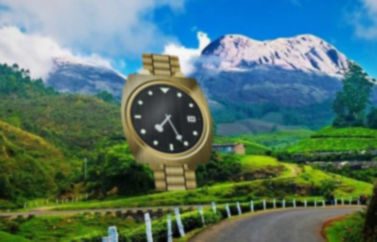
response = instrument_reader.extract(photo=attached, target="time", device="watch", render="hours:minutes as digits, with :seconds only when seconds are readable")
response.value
7:26
